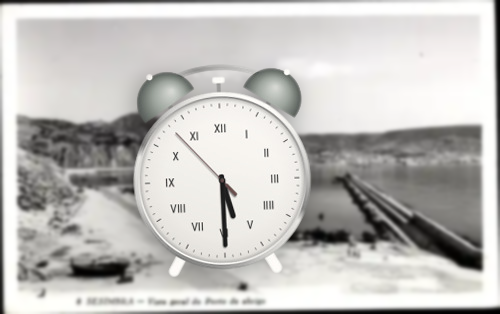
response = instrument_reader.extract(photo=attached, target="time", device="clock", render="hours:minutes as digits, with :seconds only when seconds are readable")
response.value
5:29:53
